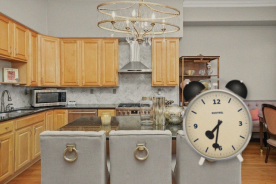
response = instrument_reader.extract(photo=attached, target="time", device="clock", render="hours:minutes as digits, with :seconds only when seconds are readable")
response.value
7:32
